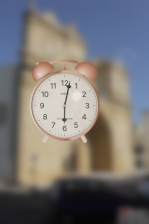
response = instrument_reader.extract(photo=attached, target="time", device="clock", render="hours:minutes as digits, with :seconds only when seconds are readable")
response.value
6:02
